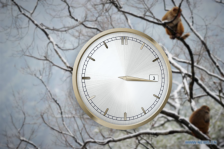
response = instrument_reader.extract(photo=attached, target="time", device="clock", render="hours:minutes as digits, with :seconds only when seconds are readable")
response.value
3:16
